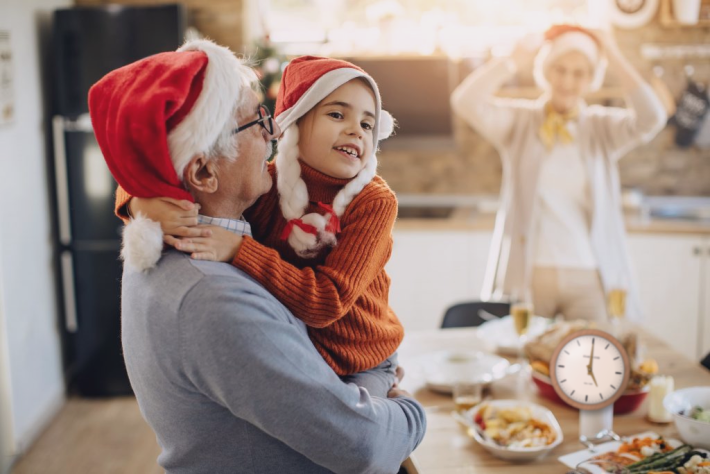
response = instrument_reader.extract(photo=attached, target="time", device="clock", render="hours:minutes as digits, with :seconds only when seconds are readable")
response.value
5:00
